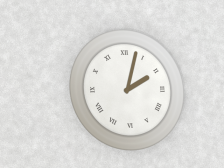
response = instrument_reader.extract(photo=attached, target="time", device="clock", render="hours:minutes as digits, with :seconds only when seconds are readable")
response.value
2:03
